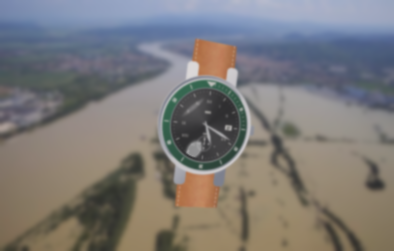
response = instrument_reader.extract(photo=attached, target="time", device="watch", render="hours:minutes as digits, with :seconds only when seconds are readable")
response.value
5:19
